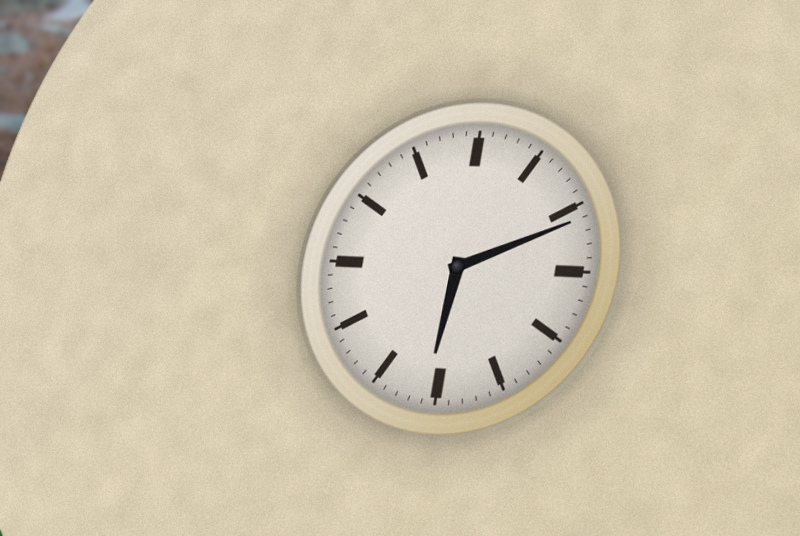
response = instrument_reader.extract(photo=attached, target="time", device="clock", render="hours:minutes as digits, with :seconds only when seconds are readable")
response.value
6:11
